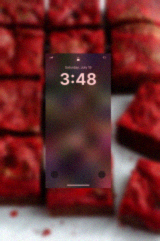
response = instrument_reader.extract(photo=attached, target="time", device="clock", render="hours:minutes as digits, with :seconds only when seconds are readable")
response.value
3:48
